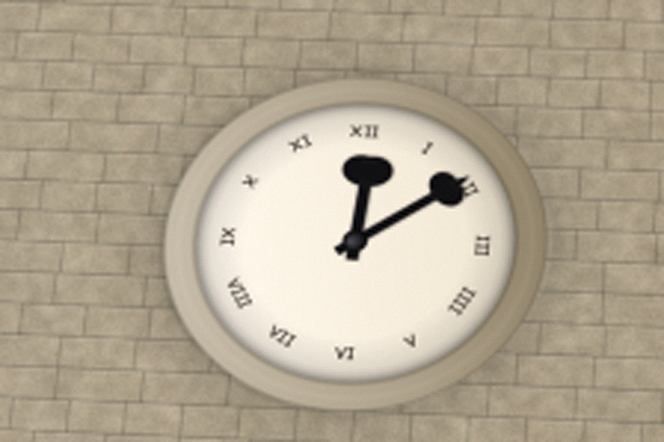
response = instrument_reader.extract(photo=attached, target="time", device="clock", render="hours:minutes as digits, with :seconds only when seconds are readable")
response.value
12:09
